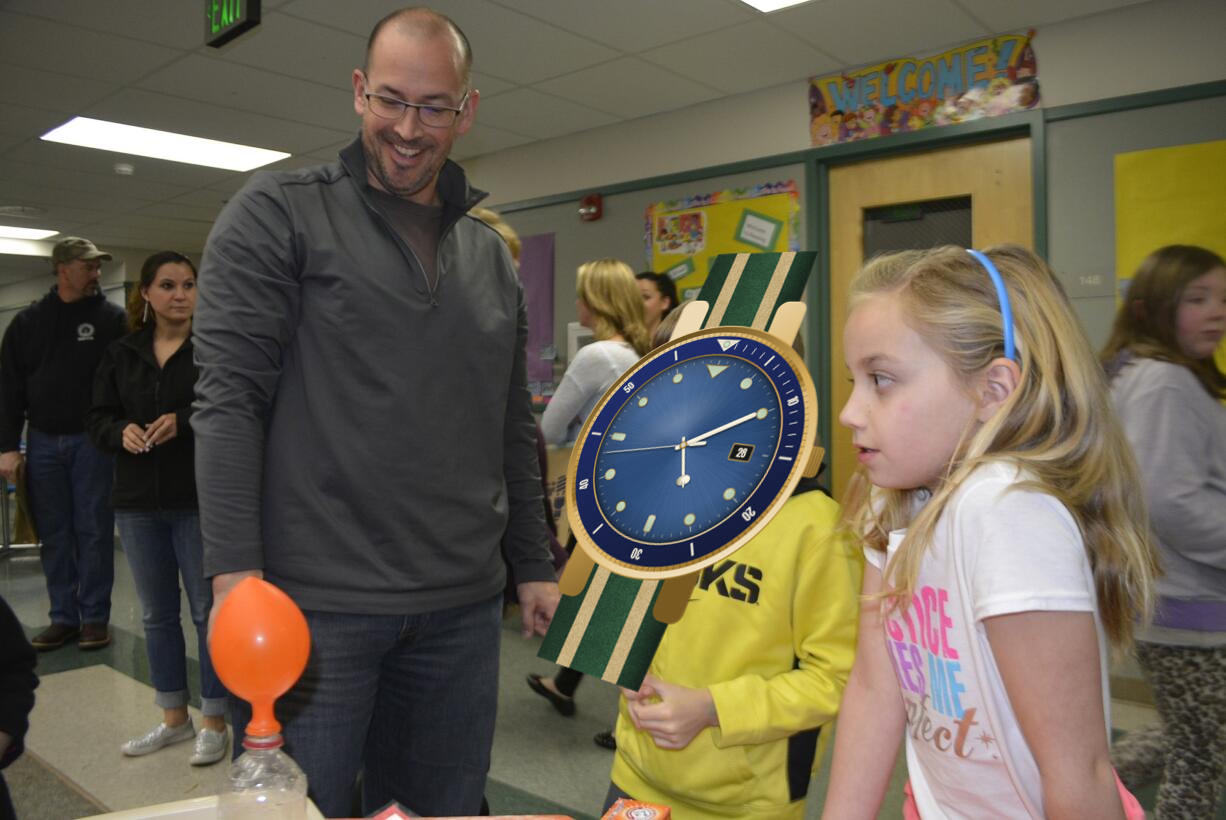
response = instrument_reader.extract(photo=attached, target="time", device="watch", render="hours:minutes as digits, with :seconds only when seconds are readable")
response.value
5:09:43
